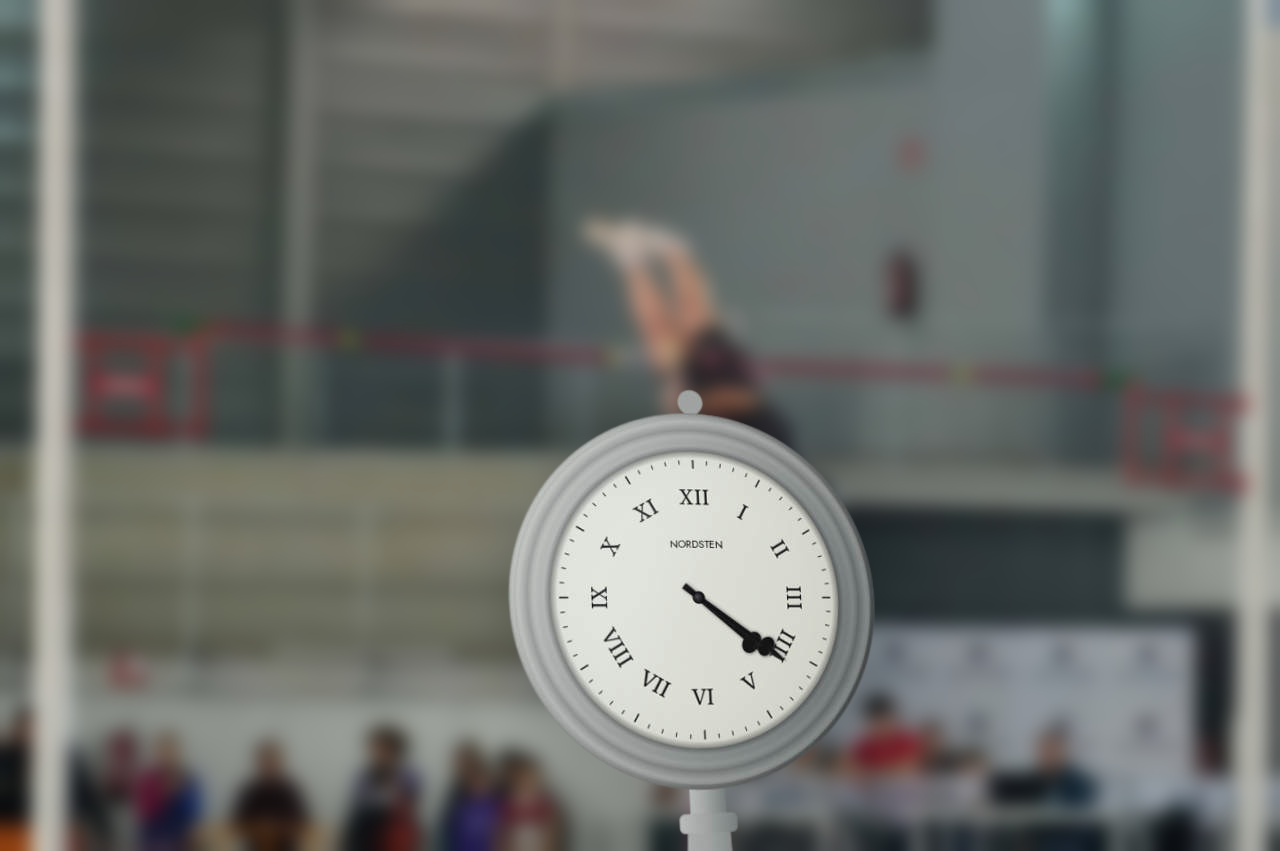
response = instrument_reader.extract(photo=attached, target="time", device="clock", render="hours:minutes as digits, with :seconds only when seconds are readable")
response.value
4:21
